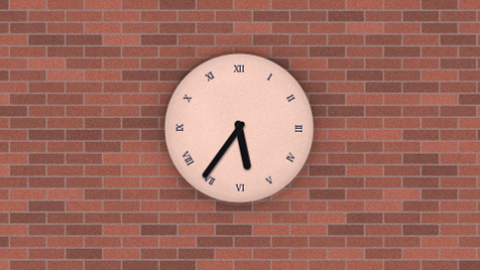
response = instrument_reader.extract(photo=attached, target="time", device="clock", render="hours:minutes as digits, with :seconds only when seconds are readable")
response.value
5:36
